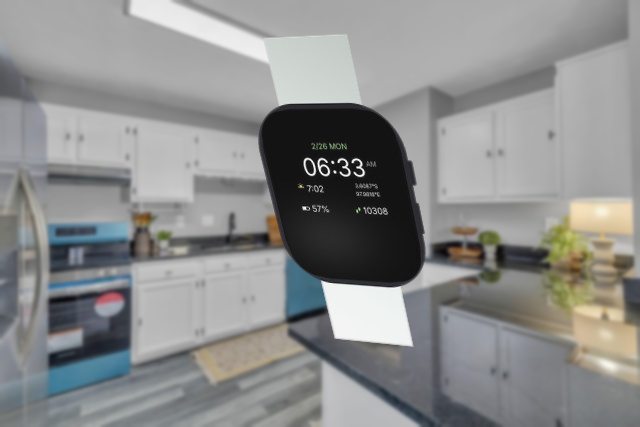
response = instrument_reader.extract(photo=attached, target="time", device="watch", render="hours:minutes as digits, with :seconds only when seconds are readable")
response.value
6:33
